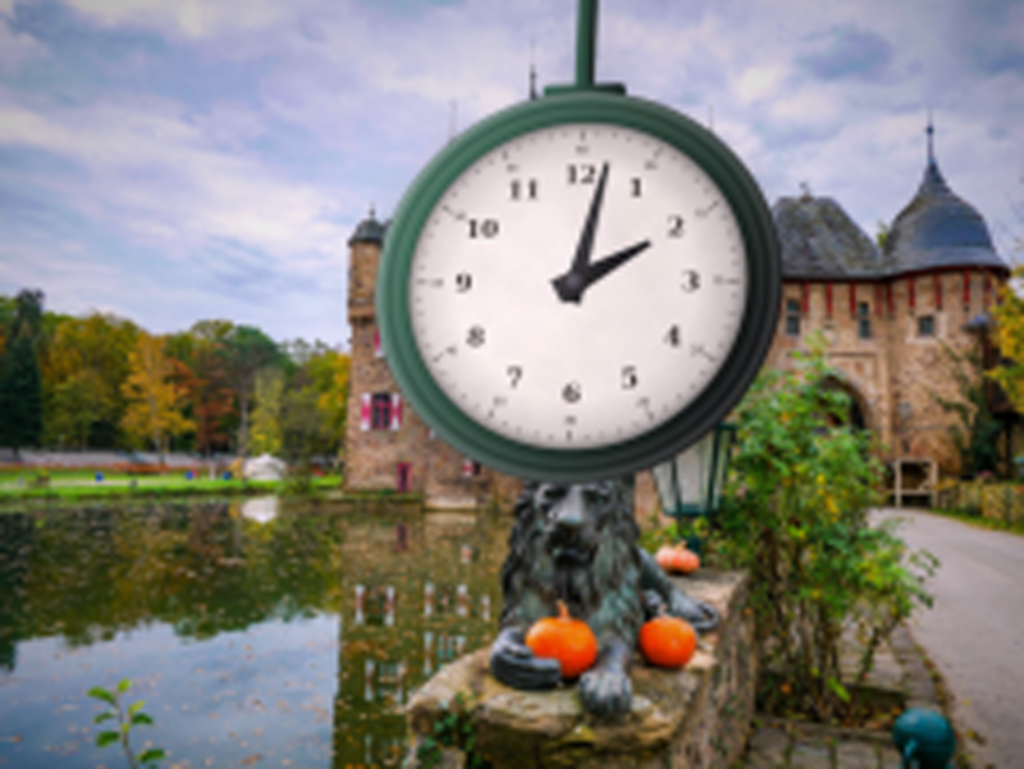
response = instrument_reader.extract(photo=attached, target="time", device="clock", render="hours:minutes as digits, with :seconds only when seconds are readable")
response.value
2:02
